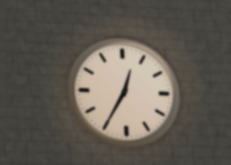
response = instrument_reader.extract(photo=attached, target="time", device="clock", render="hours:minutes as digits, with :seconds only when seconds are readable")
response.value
12:35
